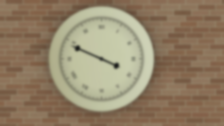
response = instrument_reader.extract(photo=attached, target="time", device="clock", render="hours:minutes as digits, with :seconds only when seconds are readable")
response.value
3:49
